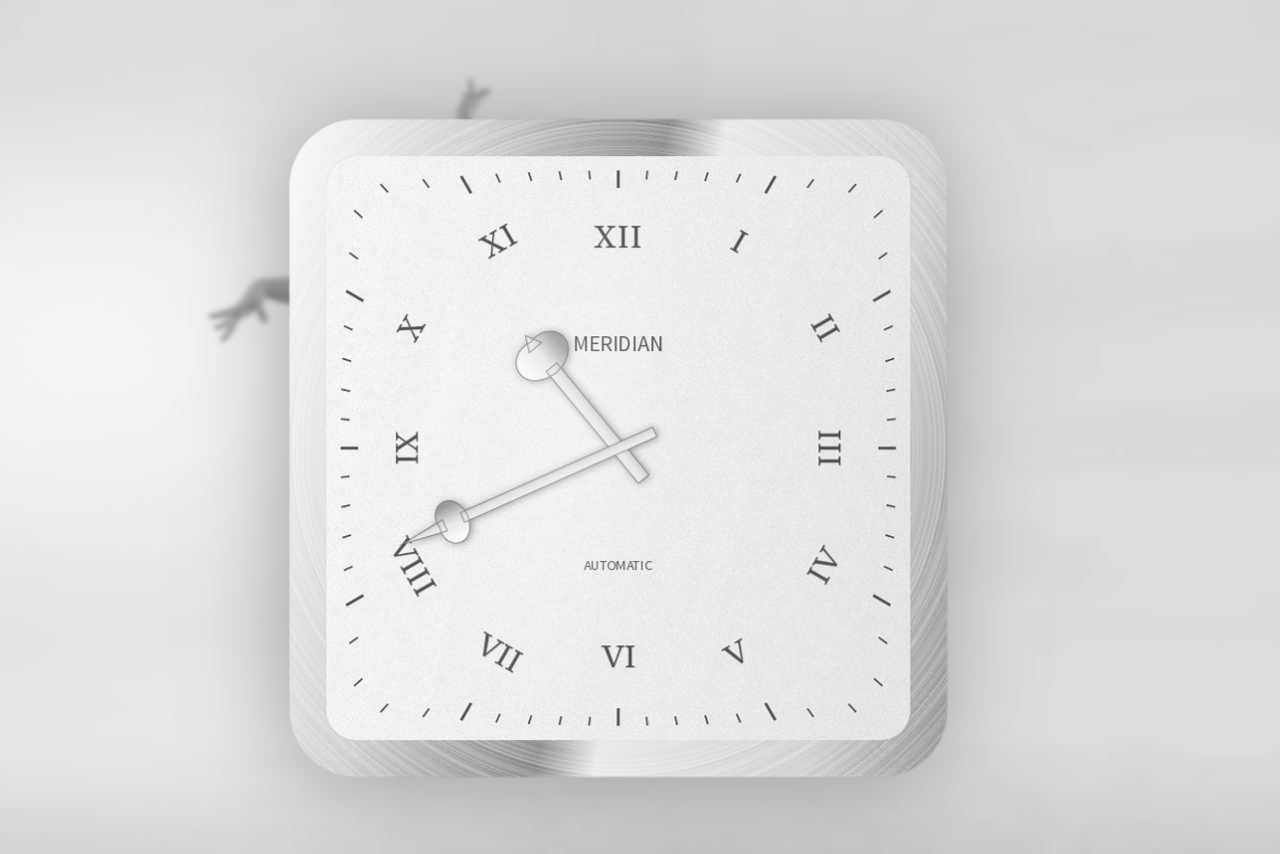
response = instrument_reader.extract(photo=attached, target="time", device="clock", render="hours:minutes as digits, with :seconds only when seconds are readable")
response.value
10:41
